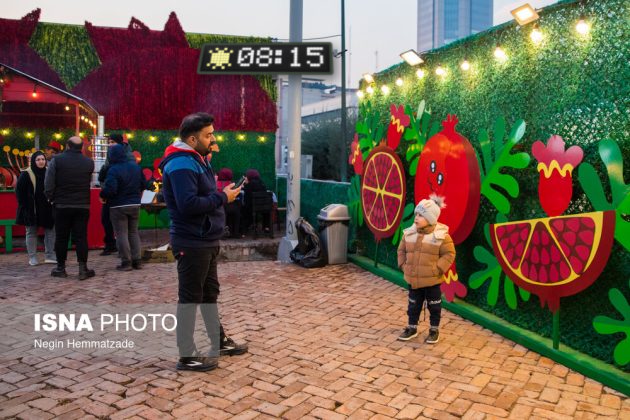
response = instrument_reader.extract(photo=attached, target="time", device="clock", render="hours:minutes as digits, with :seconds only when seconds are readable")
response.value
8:15
